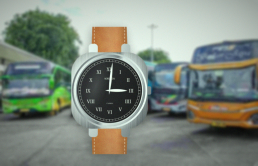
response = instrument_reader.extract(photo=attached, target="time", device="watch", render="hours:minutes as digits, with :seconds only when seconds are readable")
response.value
3:01
